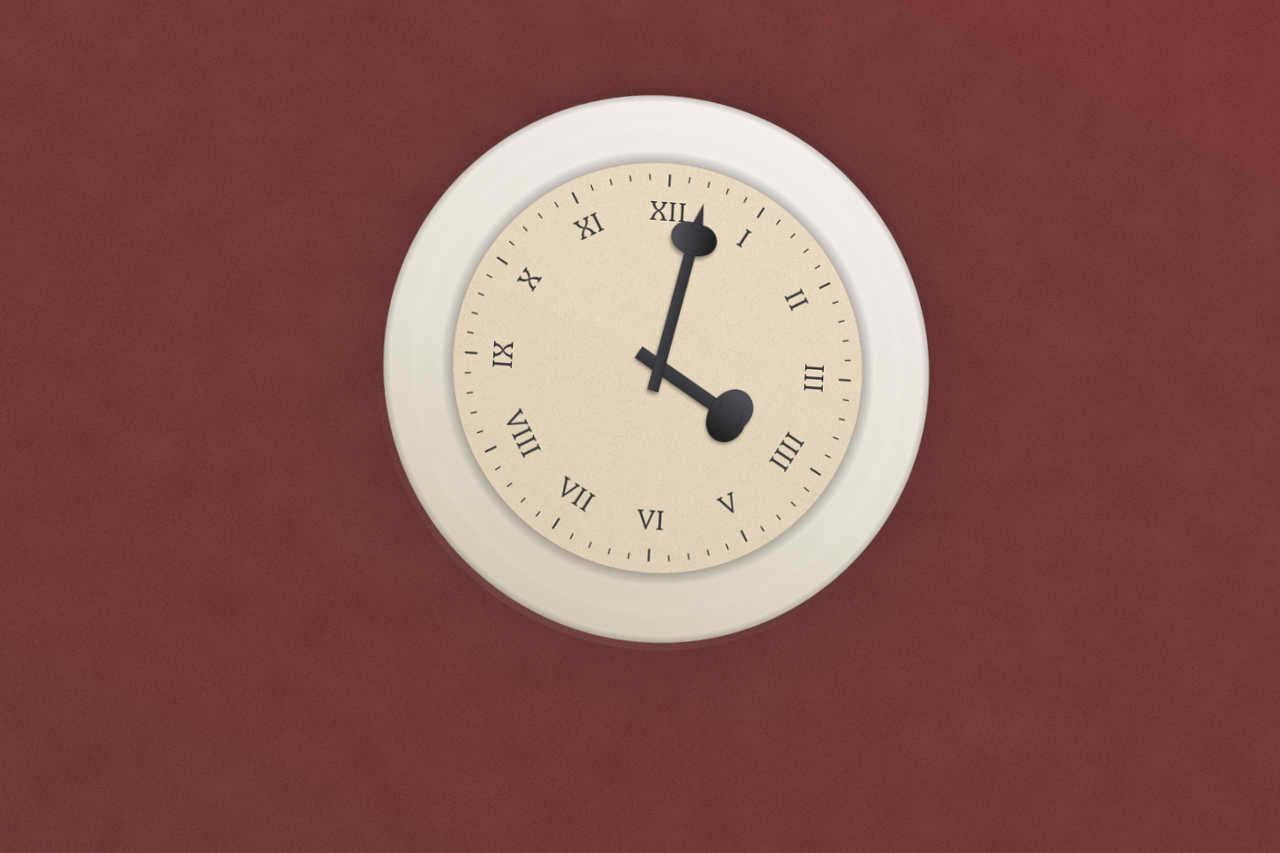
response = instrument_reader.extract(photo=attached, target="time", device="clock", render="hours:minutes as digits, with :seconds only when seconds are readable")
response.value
4:02
